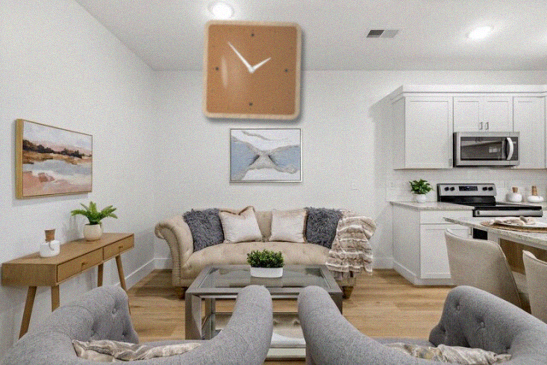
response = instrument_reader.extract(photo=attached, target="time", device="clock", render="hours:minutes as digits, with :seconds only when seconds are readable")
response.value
1:53
